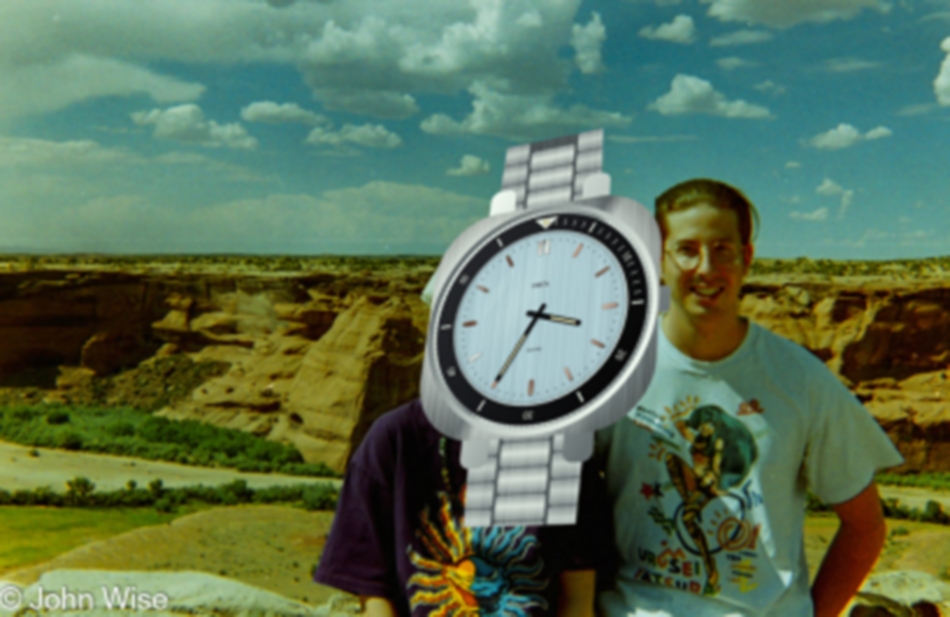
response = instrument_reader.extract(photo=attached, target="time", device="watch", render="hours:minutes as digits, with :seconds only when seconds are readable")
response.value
3:35
